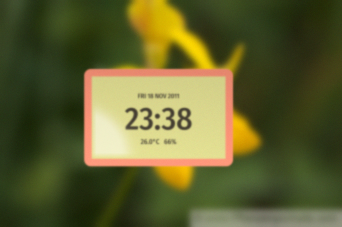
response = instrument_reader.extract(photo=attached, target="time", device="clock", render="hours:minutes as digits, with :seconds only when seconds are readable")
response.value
23:38
